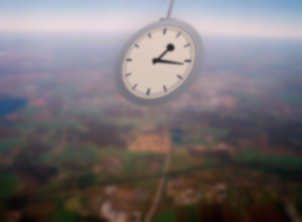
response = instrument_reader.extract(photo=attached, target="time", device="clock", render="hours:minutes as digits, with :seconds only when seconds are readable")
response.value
1:16
